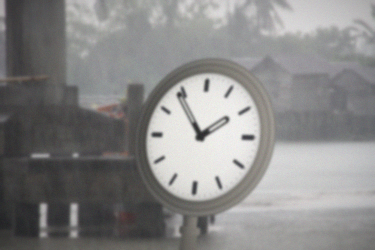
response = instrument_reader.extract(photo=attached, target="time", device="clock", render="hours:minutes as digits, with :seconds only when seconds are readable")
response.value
1:54
